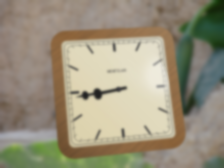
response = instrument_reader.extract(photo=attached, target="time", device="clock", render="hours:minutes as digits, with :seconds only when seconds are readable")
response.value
8:44
